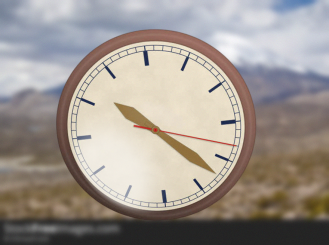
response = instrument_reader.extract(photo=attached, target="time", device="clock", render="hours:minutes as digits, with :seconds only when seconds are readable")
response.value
10:22:18
